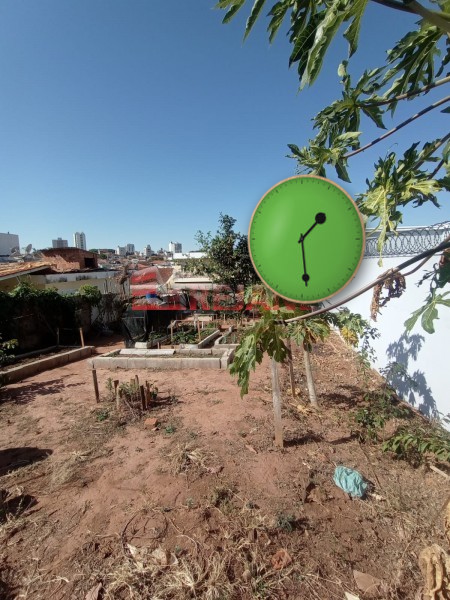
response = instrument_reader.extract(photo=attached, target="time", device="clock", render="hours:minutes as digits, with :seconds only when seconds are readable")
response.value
1:29
